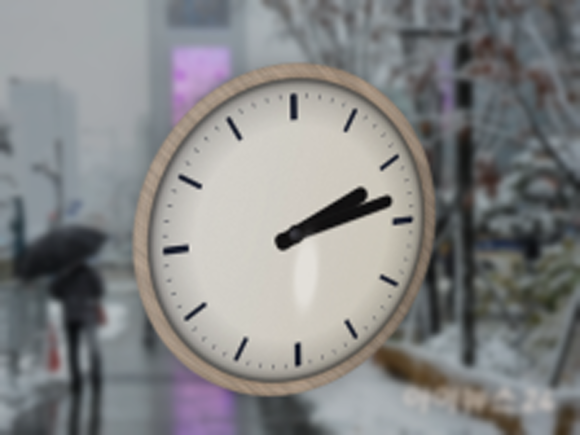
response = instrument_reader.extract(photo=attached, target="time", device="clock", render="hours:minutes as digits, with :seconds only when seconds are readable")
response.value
2:13
